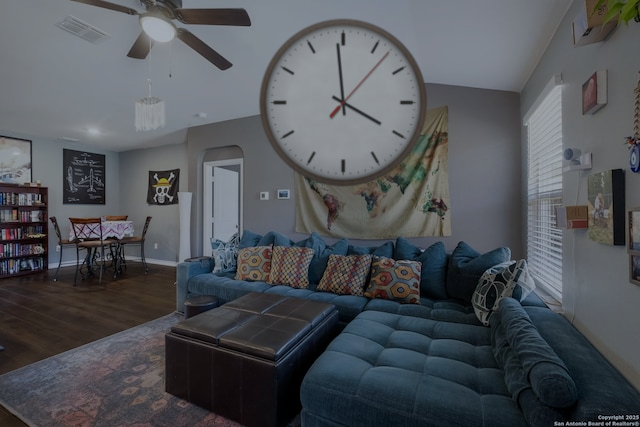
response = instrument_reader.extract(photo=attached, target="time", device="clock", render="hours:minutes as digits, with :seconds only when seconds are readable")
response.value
3:59:07
